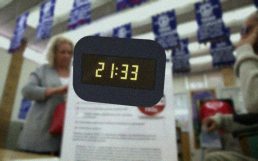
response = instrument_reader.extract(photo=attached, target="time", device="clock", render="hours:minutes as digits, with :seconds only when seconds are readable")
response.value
21:33
